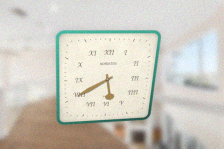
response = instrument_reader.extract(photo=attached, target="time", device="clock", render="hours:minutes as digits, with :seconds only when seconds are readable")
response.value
5:40
